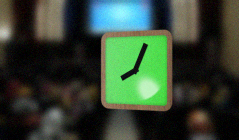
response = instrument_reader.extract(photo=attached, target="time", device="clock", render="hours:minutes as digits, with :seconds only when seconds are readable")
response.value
8:04
